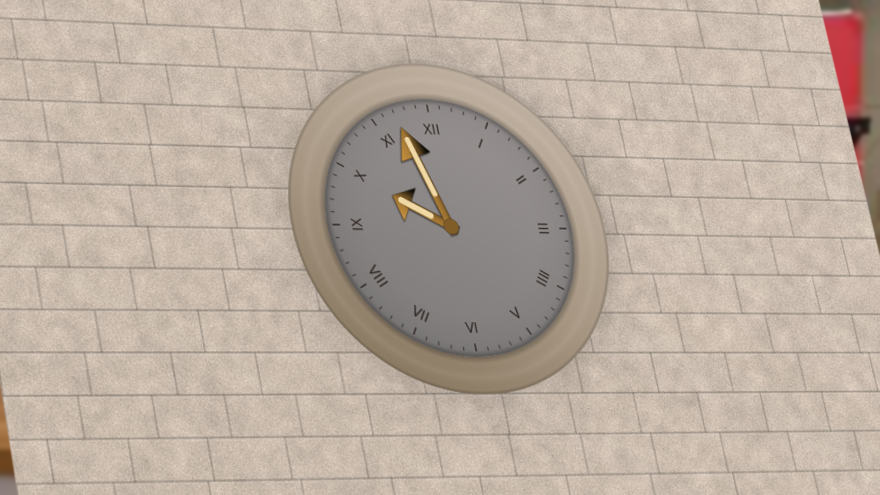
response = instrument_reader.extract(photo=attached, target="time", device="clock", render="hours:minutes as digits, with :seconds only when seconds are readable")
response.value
9:57
